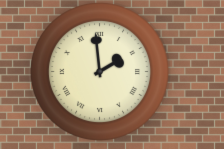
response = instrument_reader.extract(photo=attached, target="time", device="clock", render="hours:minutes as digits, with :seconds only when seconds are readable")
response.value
1:59
